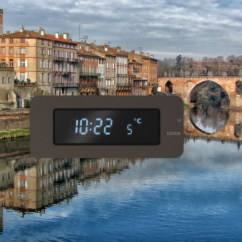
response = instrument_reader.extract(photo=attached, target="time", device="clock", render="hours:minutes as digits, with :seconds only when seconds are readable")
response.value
10:22
